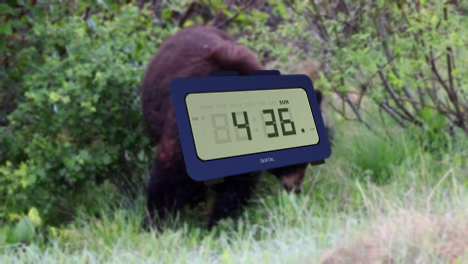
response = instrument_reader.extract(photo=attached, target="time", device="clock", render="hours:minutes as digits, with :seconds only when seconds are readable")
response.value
4:36
